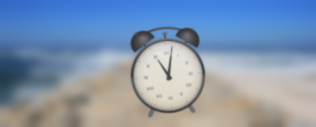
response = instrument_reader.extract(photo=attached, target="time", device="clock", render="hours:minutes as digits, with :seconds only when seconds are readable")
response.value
11:02
